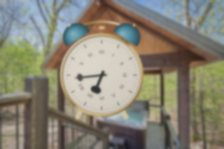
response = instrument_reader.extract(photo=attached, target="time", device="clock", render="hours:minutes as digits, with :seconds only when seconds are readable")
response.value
6:44
